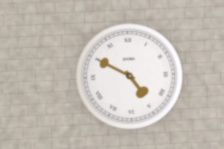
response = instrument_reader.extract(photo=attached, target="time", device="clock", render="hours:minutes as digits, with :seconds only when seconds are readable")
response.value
4:50
